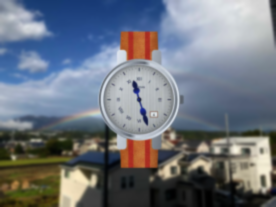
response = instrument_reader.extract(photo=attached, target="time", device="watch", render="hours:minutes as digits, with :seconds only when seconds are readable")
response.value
11:27
